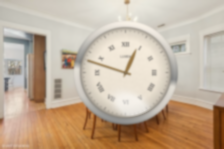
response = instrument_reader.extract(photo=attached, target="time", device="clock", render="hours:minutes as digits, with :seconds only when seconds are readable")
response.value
12:48
